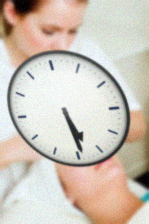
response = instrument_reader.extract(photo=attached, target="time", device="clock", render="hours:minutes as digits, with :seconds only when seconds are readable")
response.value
5:29
